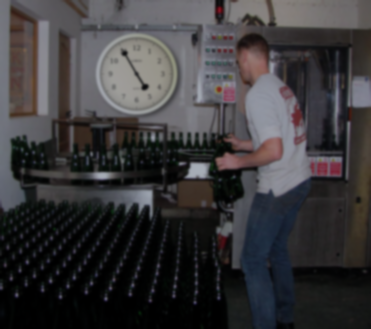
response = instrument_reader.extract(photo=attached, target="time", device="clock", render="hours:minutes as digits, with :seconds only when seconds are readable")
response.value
4:55
